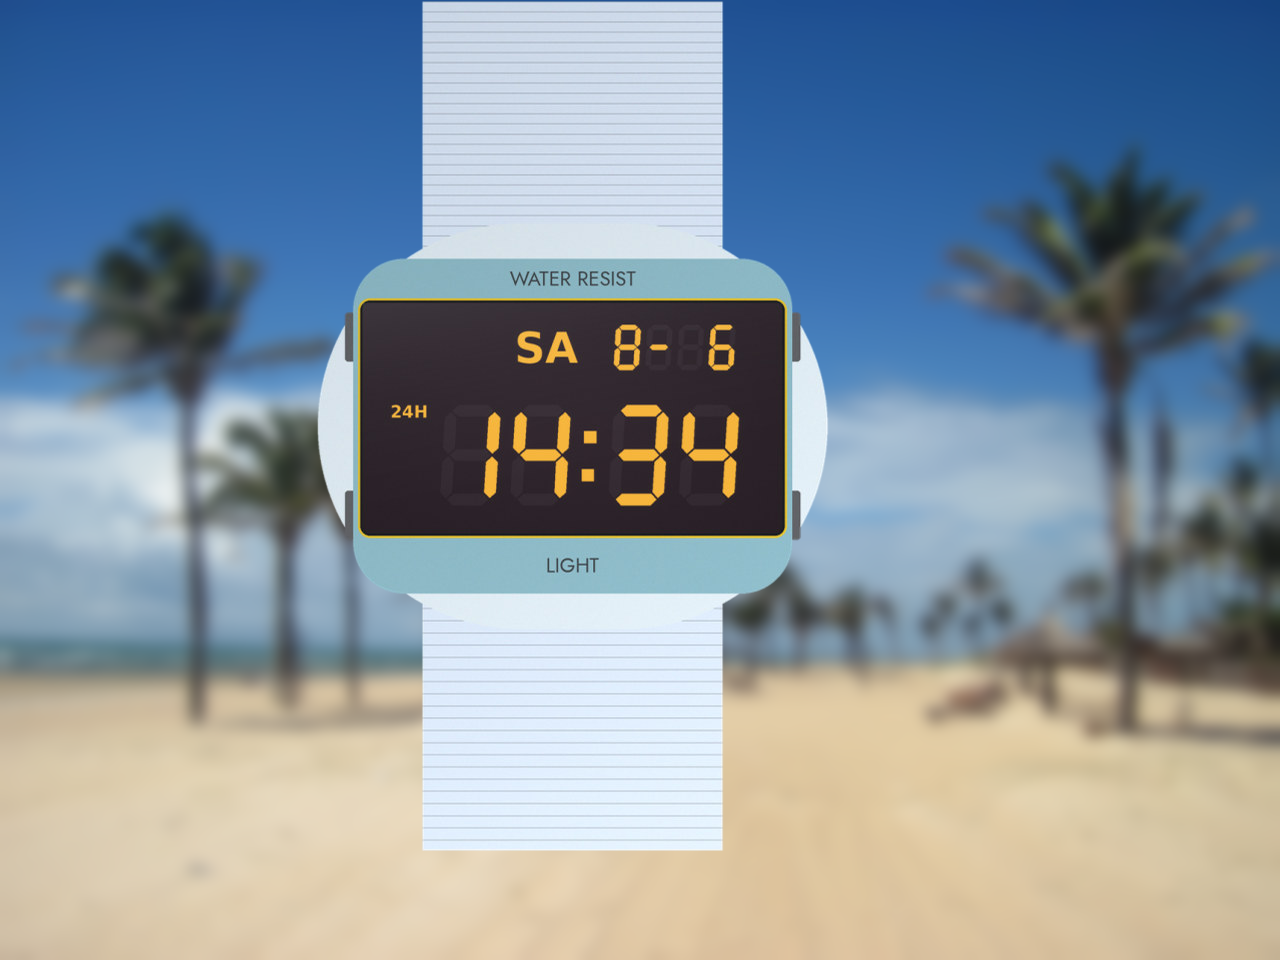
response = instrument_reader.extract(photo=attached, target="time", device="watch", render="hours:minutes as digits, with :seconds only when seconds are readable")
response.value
14:34
